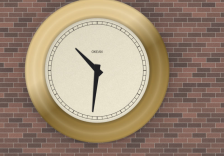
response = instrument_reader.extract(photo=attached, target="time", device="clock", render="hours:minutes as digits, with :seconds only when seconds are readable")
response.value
10:31
